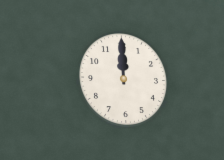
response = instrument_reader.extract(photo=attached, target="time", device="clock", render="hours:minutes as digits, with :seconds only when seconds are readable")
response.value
12:00
